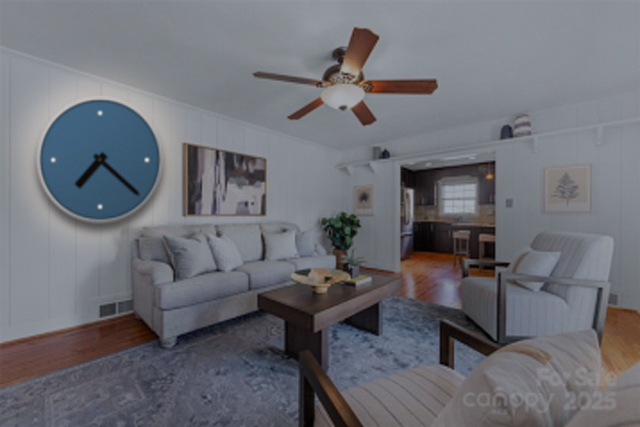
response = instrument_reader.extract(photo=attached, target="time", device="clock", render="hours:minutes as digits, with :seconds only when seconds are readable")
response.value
7:22
